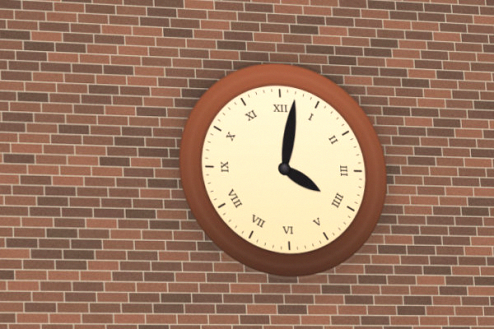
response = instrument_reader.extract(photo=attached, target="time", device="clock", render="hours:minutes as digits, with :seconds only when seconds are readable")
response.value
4:02
